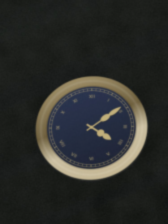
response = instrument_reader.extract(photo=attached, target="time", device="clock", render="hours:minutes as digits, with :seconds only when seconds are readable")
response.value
4:09
